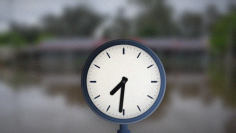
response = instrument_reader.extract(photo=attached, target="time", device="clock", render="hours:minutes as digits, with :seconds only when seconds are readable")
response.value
7:31
